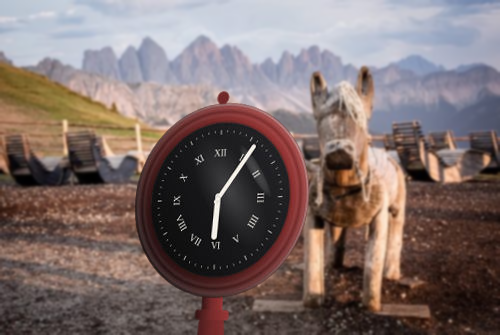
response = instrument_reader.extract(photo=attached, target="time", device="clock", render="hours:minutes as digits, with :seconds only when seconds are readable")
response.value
6:06
